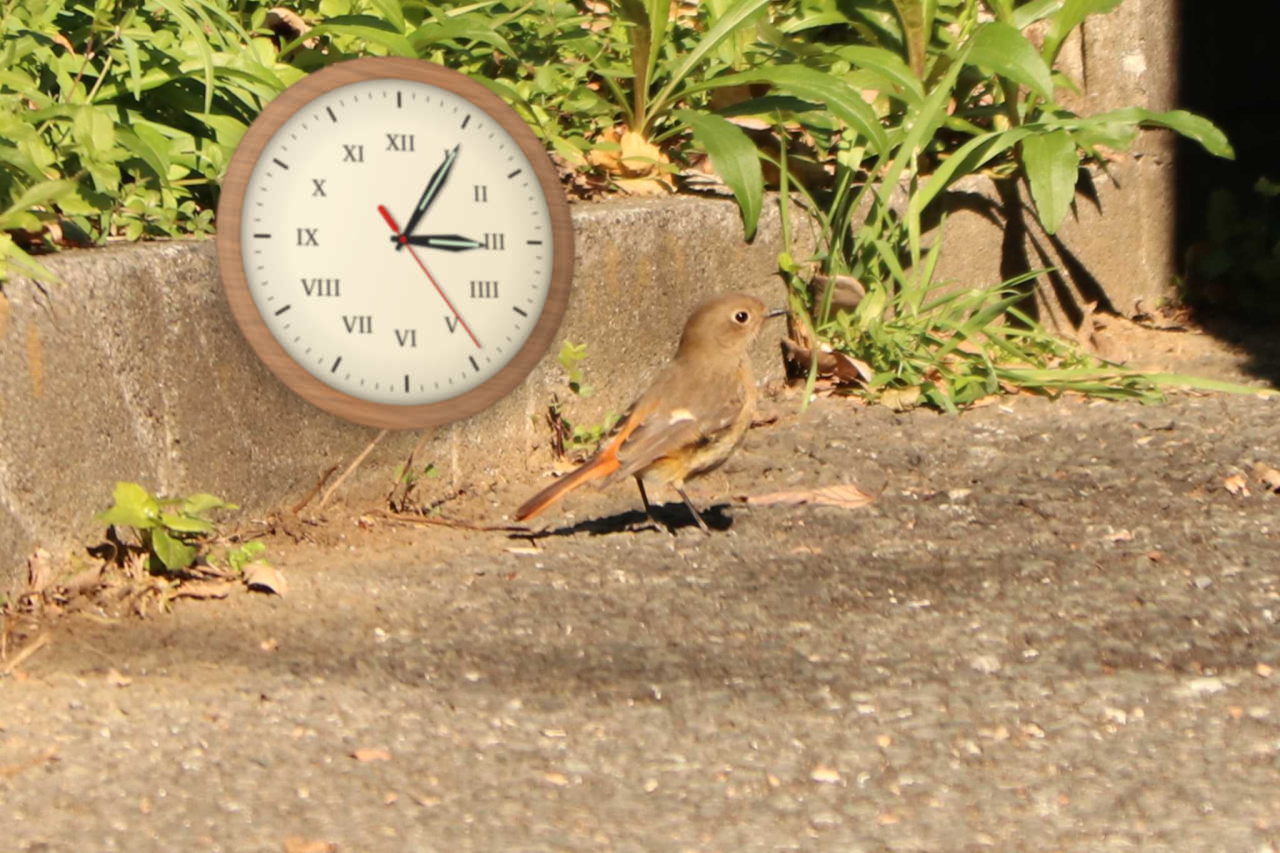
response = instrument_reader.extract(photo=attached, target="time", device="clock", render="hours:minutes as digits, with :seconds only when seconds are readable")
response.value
3:05:24
